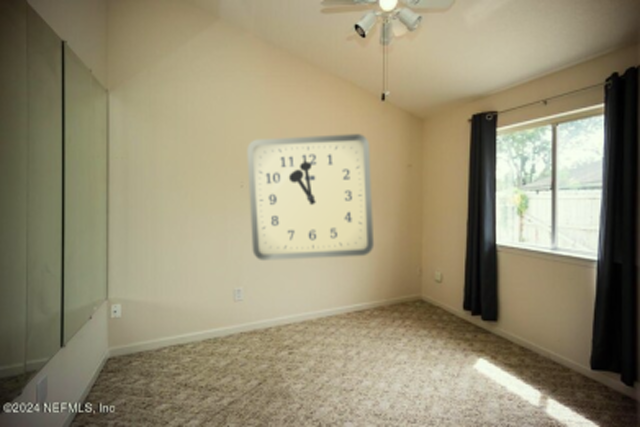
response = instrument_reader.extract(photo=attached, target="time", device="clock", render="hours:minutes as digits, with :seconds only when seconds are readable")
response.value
10:59
